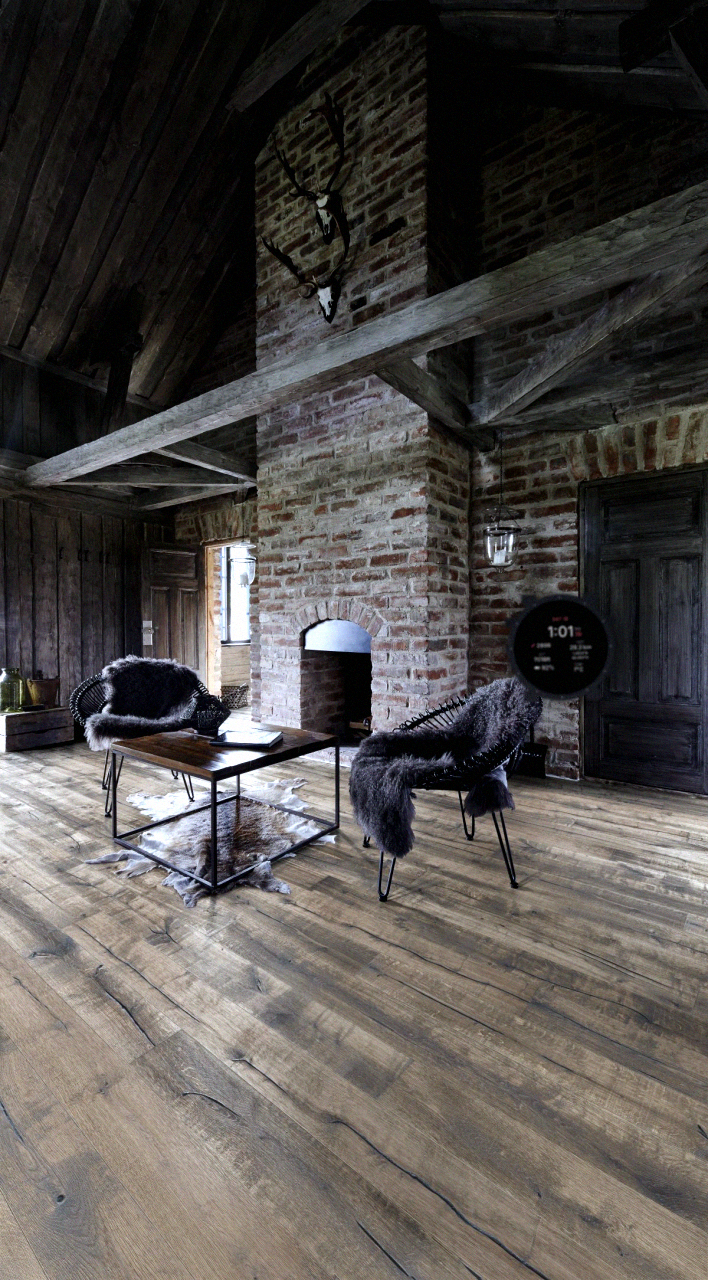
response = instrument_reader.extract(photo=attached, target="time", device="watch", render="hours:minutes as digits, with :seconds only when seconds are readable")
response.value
1:01
